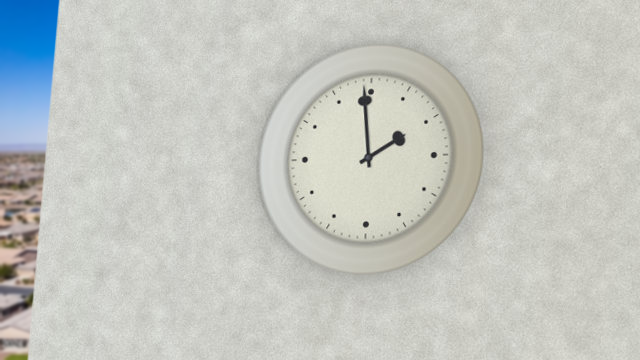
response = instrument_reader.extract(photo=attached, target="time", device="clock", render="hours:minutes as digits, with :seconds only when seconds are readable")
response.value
1:59
